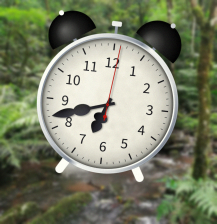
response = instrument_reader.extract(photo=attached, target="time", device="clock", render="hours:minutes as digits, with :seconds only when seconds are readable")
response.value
6:42:01
